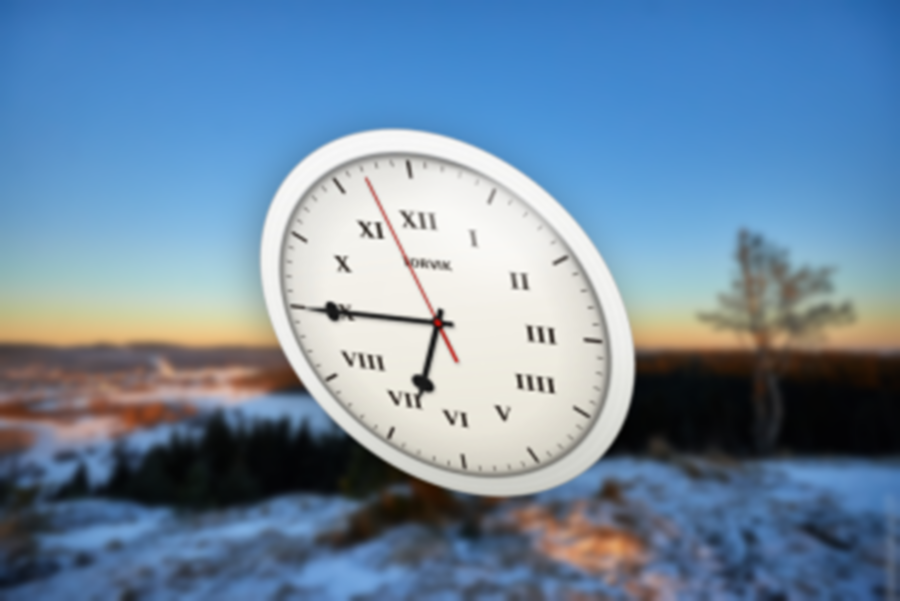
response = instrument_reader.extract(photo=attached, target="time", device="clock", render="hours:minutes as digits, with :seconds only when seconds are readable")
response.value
6:44:57
